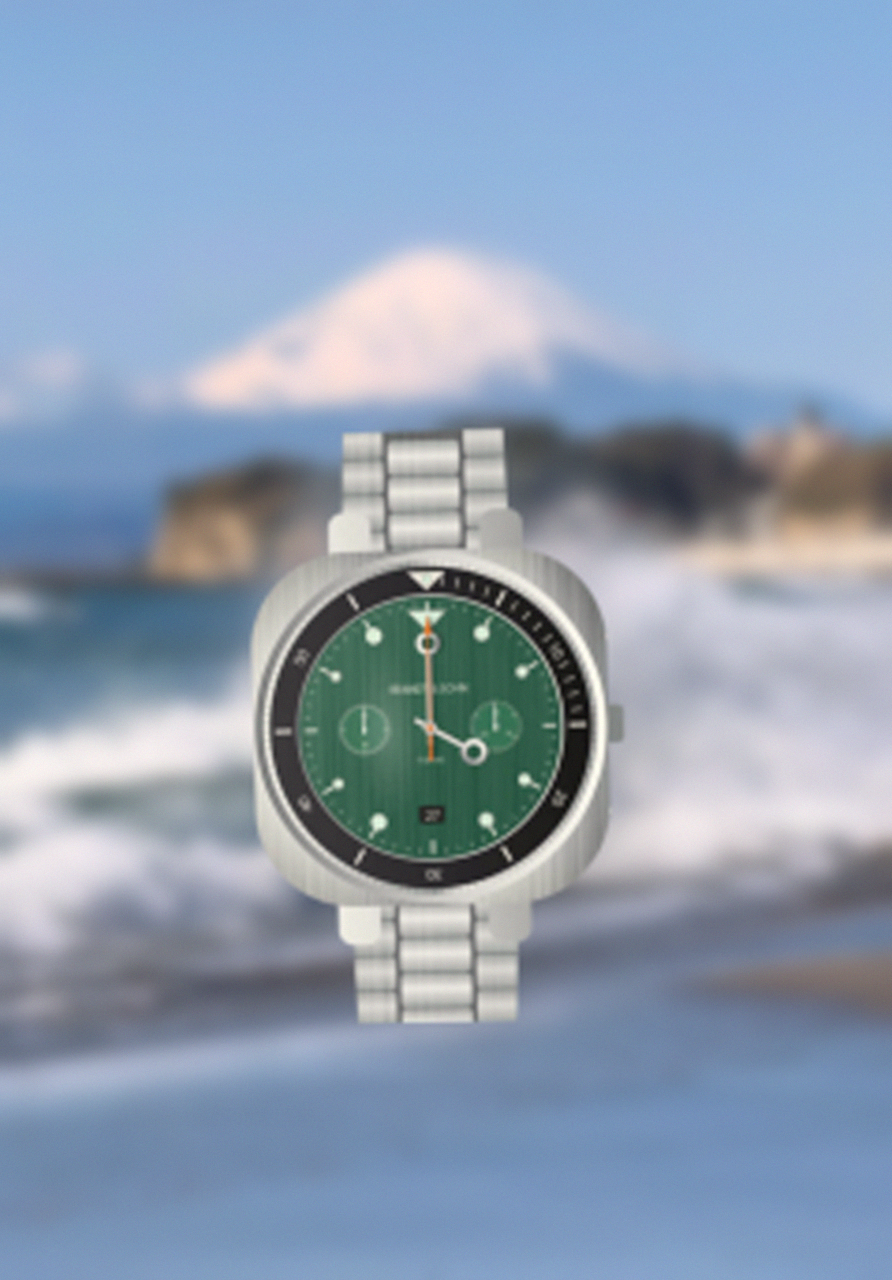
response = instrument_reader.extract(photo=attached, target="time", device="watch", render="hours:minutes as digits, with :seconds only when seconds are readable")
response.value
4:00
